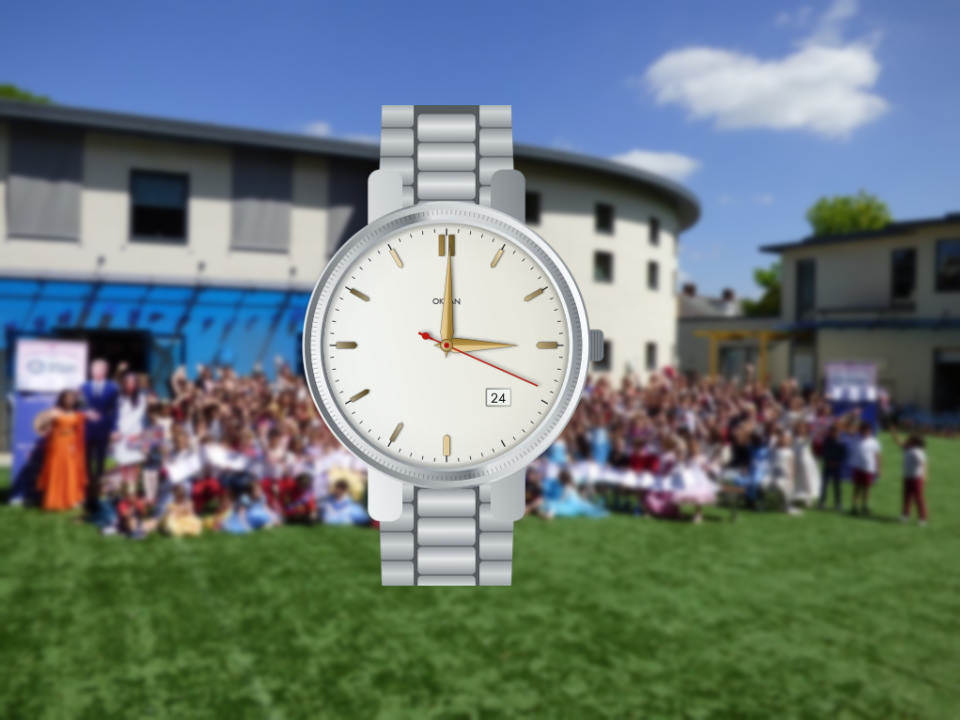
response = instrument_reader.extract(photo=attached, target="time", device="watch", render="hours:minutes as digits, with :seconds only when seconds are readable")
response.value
3:00:19
